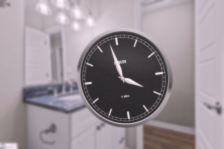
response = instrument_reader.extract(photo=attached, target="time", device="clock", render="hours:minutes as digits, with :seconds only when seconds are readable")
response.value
3:58
